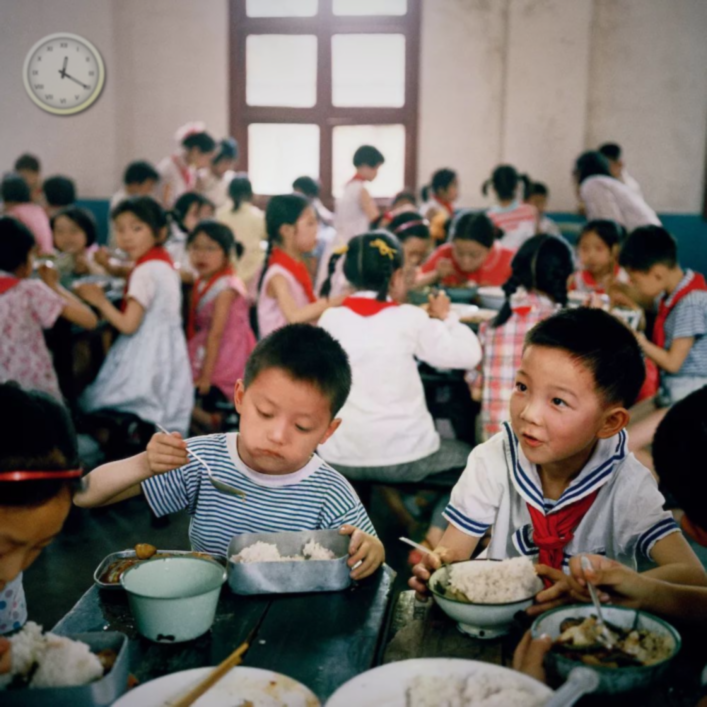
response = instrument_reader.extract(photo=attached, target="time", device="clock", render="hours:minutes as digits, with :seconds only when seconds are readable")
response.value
12:20
